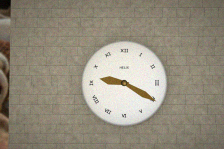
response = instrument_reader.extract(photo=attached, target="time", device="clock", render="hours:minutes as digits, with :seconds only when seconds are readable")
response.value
9:20
